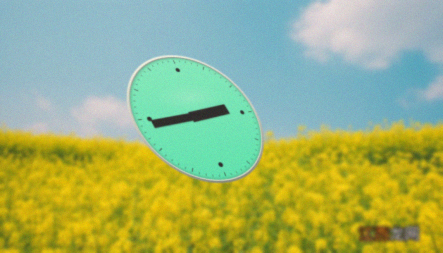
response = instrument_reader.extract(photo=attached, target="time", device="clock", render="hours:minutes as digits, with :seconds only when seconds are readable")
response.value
2:44
